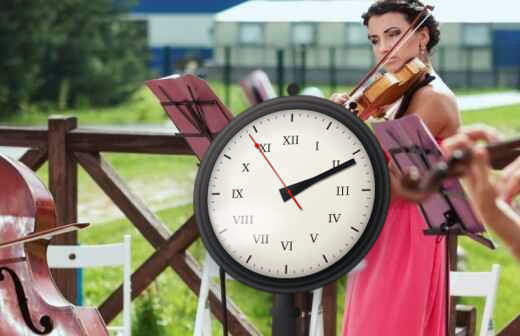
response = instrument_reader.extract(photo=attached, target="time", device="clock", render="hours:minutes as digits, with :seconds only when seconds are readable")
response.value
2:10:54
